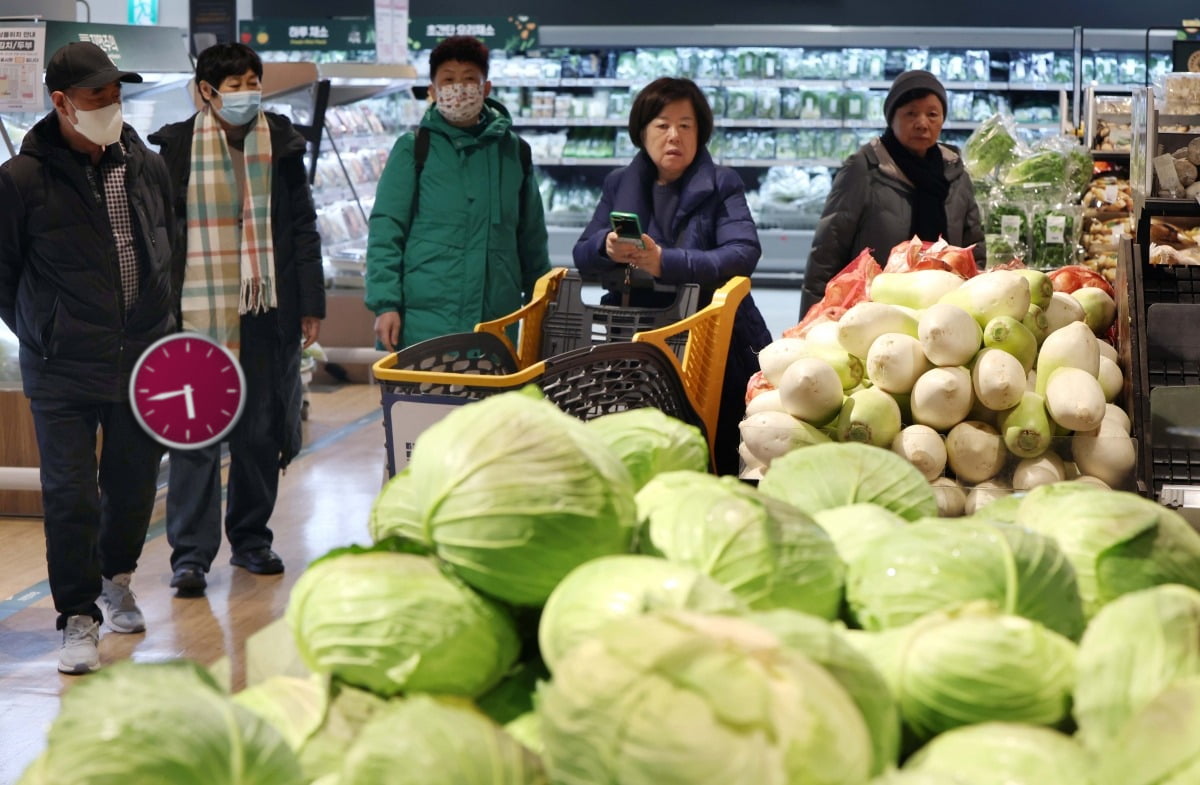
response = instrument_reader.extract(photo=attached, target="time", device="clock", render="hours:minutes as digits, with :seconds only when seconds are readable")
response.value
5:43
